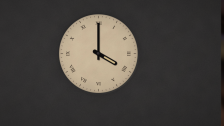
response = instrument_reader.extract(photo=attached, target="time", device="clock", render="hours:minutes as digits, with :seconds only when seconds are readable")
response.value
4:00
